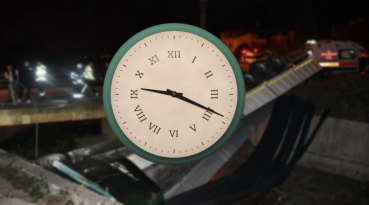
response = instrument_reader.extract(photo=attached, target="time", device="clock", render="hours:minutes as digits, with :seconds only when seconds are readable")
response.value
9:19
